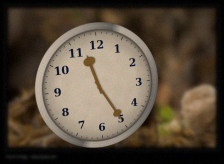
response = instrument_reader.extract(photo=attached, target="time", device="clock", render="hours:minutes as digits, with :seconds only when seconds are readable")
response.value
11:25
